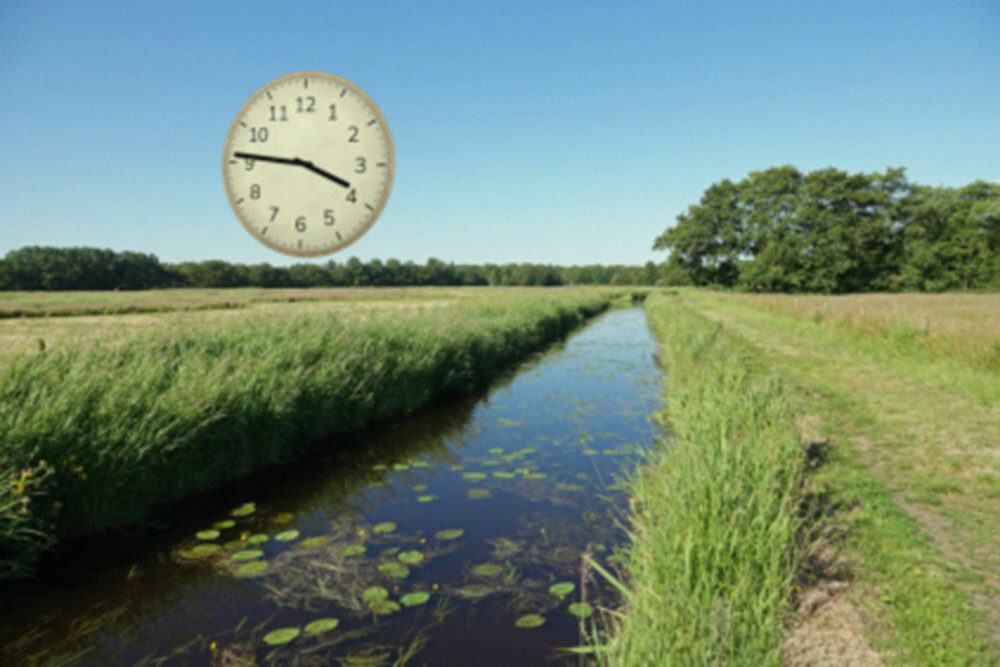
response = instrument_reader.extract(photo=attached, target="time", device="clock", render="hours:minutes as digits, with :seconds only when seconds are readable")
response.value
3:46
